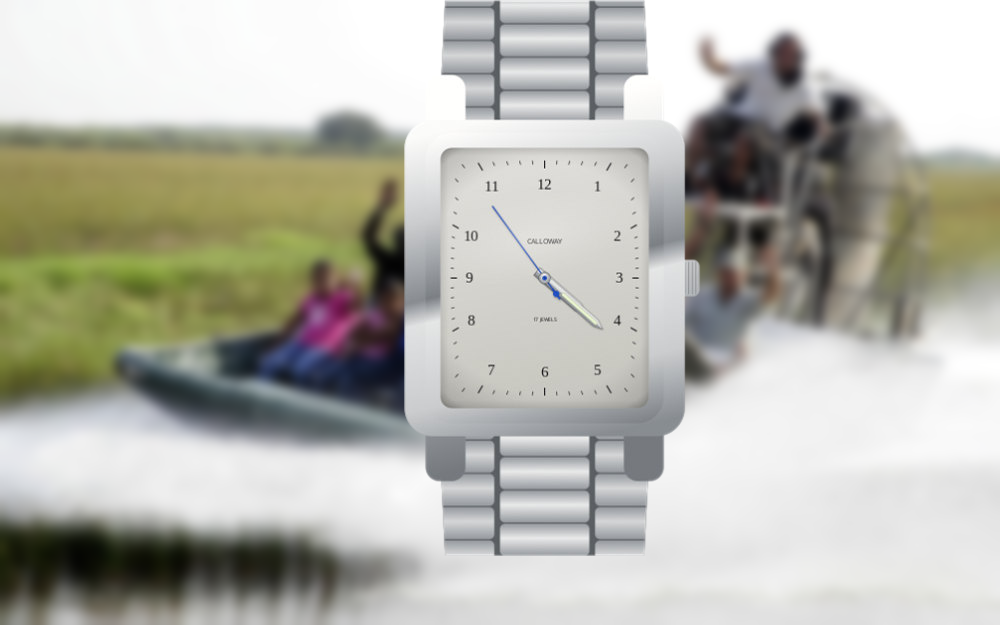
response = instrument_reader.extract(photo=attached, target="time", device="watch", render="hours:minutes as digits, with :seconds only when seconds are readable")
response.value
4:21:54
